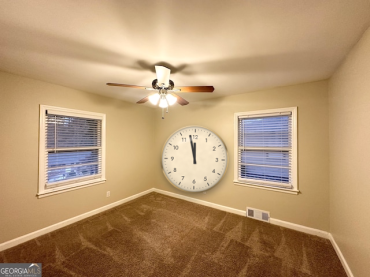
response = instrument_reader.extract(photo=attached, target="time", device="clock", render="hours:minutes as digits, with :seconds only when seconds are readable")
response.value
11:58
